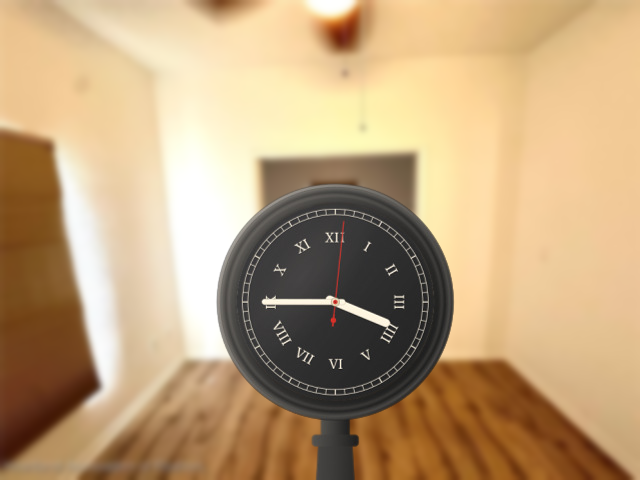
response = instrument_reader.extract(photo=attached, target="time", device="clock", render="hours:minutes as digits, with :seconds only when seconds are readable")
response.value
3:45:01
